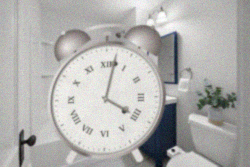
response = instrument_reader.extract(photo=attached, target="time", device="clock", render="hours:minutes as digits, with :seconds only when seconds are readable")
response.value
4:02
